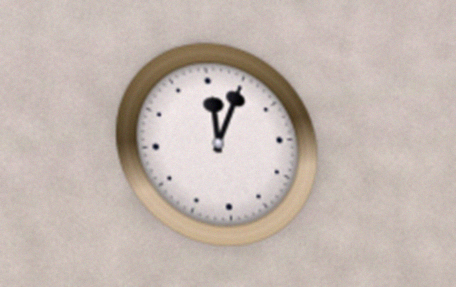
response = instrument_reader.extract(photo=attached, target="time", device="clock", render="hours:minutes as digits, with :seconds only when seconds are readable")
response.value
12:05
